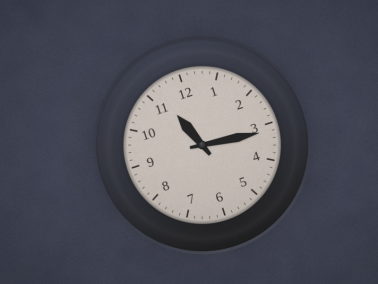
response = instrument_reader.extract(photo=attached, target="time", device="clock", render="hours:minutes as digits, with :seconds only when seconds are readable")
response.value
11:16
